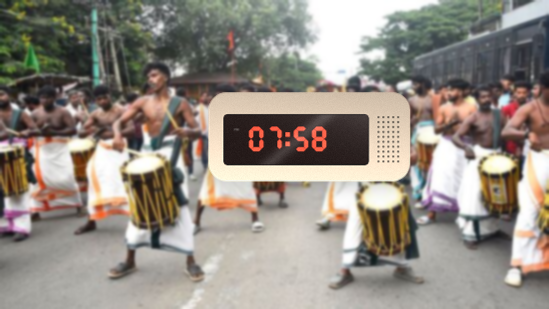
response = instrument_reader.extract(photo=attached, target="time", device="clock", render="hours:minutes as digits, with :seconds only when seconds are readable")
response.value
7:58
